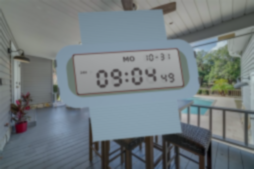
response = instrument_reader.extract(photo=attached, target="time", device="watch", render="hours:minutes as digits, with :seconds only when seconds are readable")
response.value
9:04
